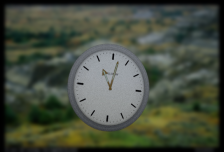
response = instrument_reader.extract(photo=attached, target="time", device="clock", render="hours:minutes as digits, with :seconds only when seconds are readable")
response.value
11:02
